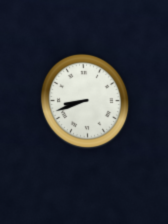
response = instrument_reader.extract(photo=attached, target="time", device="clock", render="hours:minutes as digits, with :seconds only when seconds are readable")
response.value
8:42
